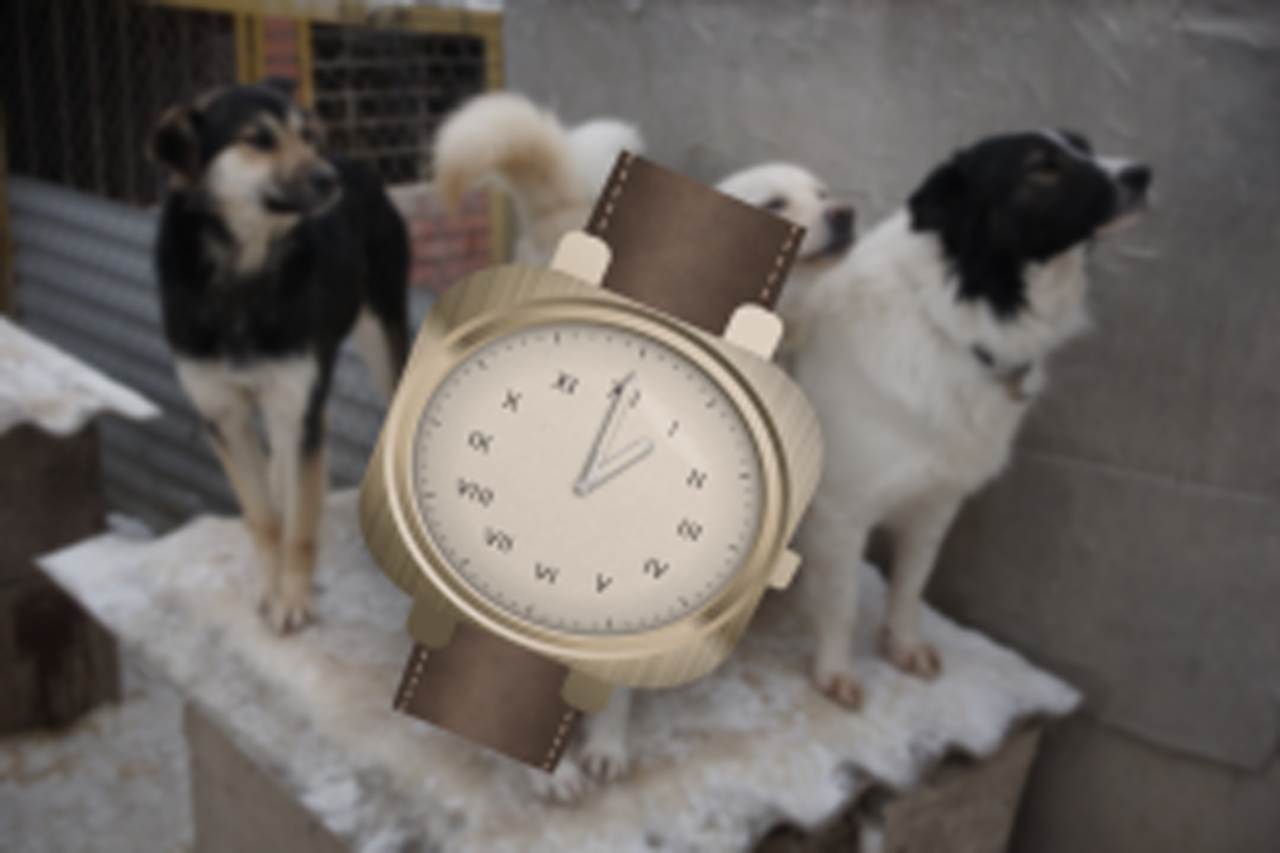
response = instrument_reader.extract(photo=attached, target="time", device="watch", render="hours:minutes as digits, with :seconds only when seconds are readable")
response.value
1:00
